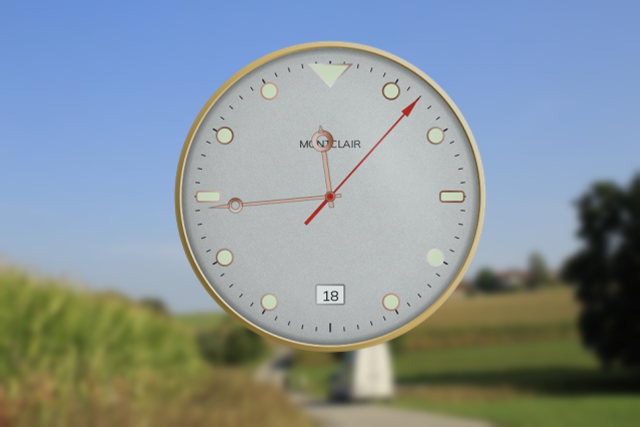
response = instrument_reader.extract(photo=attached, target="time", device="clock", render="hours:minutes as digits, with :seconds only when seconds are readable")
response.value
11:44:07
